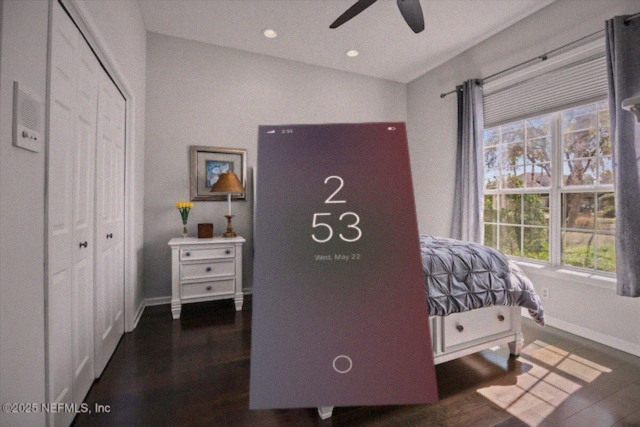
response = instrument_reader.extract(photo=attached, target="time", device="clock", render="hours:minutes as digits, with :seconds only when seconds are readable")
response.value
2:53
